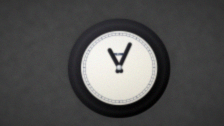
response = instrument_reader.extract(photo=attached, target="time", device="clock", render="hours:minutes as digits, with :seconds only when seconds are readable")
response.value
11:04
